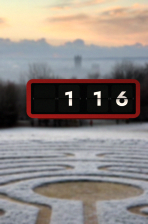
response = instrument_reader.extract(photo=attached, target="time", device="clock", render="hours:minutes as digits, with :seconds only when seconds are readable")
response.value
1:16
